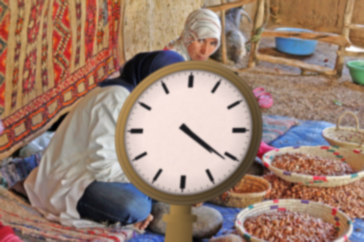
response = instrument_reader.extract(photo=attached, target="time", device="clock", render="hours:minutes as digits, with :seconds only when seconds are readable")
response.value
4:21
